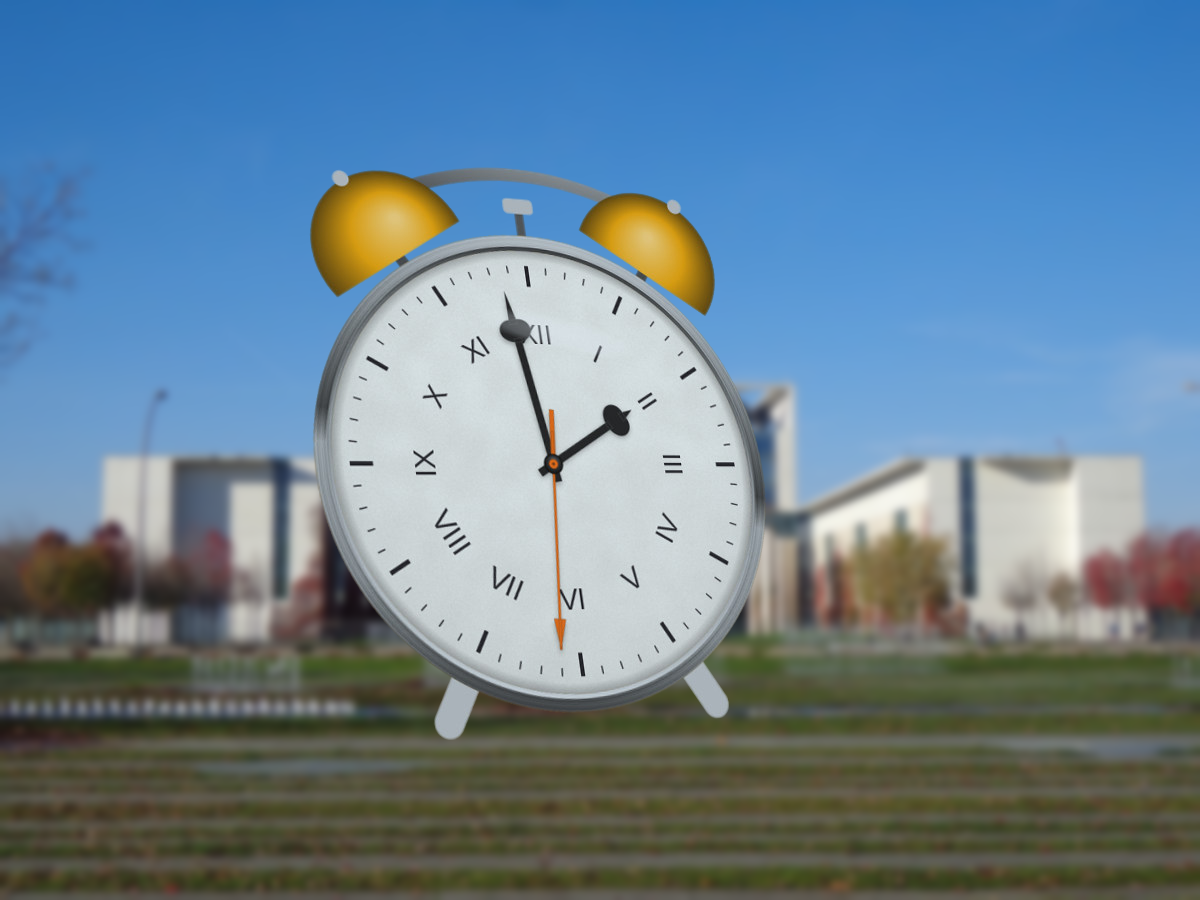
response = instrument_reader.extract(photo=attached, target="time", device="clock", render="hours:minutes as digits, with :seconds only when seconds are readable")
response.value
1:58:31
